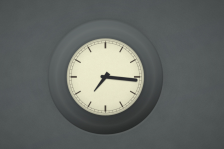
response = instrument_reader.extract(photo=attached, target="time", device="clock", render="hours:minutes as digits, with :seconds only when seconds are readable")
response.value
7:16
